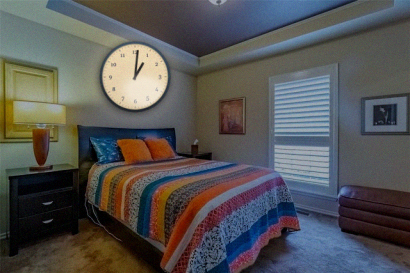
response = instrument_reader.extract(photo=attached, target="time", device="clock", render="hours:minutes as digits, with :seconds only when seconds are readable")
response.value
1:01
